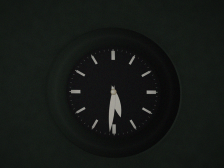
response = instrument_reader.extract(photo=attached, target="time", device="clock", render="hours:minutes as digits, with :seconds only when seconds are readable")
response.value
5:31
